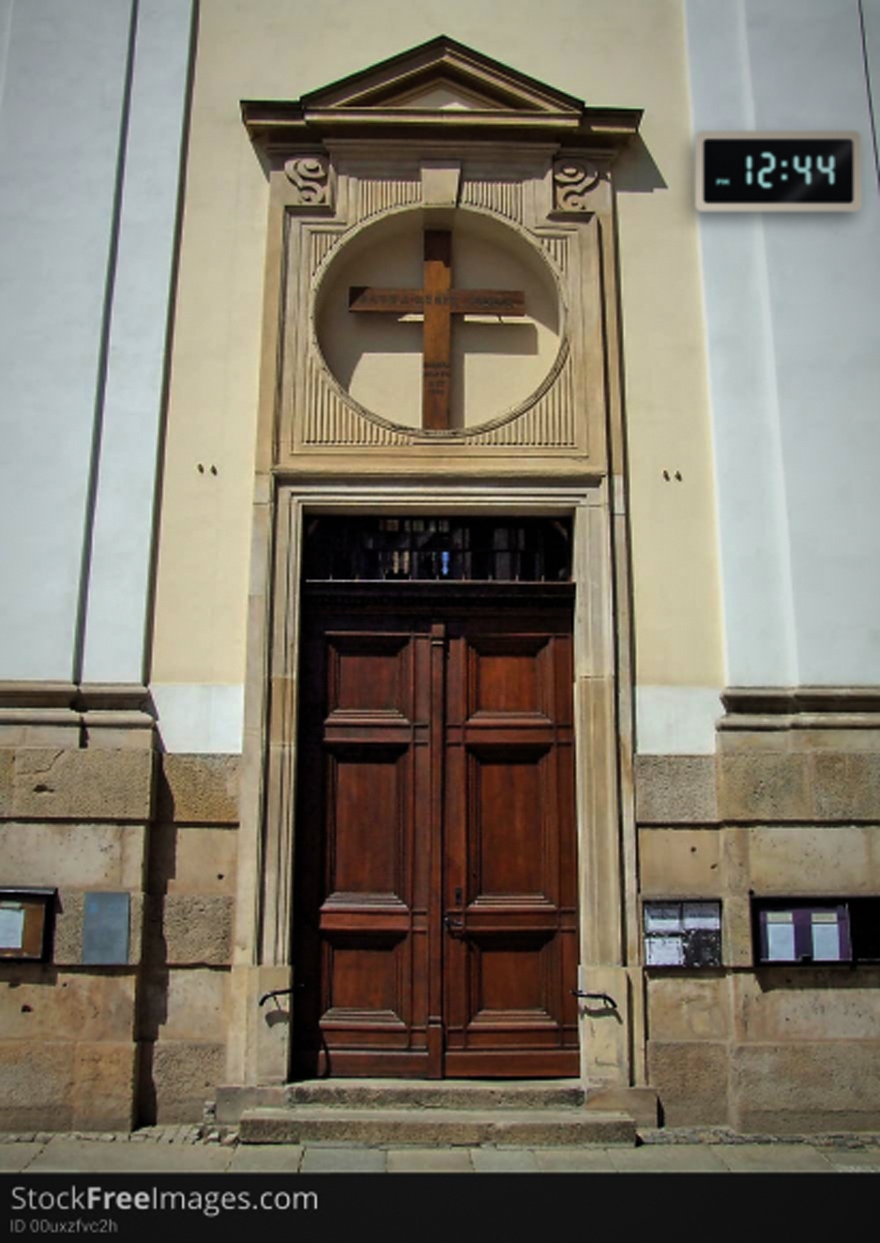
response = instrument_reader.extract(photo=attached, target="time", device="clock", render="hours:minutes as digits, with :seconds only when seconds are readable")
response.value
12:44
